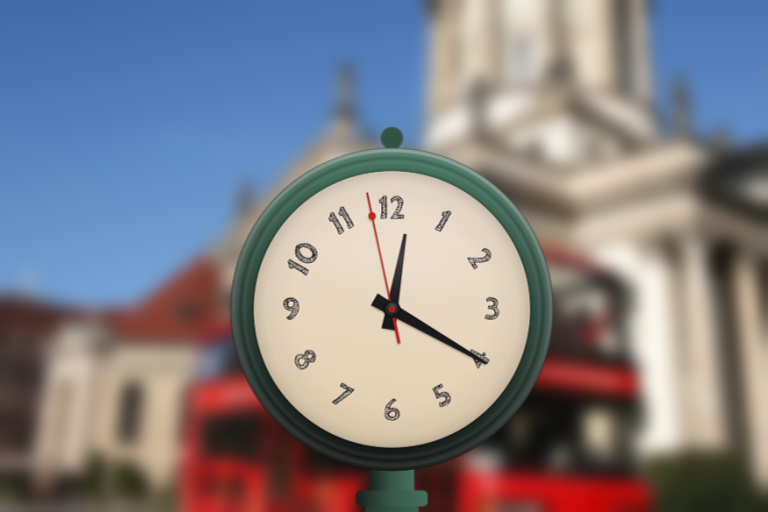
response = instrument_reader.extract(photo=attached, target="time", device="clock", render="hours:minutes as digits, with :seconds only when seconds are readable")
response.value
12:19:58
